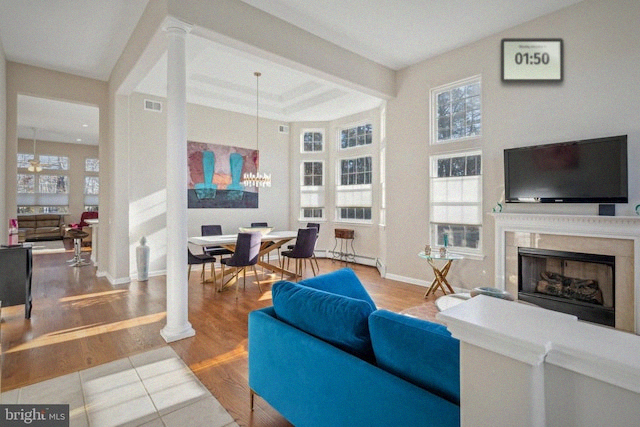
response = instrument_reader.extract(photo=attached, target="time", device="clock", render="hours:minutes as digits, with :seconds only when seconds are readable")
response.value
1:50
